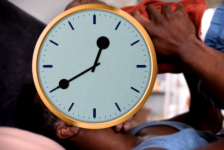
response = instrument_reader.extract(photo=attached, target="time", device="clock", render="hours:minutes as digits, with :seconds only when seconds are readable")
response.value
12:40
